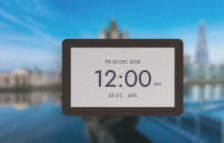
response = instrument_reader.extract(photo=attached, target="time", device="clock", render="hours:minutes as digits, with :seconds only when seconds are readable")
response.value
12:00
